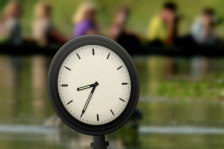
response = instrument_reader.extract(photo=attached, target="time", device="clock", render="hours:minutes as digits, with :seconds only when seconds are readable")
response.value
8:35
